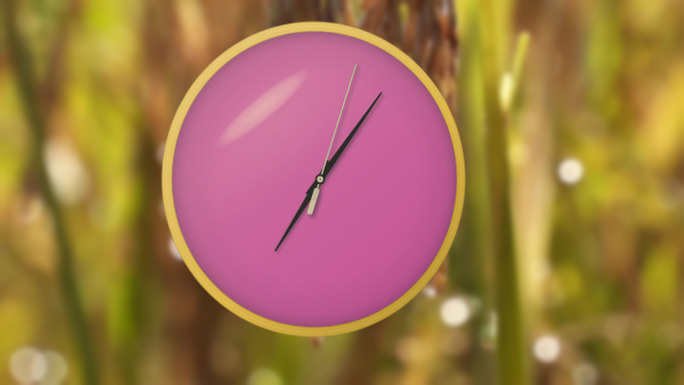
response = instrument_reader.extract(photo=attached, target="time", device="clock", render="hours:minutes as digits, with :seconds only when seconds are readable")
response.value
7:06:03
